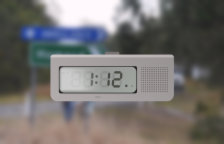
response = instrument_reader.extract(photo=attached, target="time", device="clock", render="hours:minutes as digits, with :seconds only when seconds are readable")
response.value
1:12
